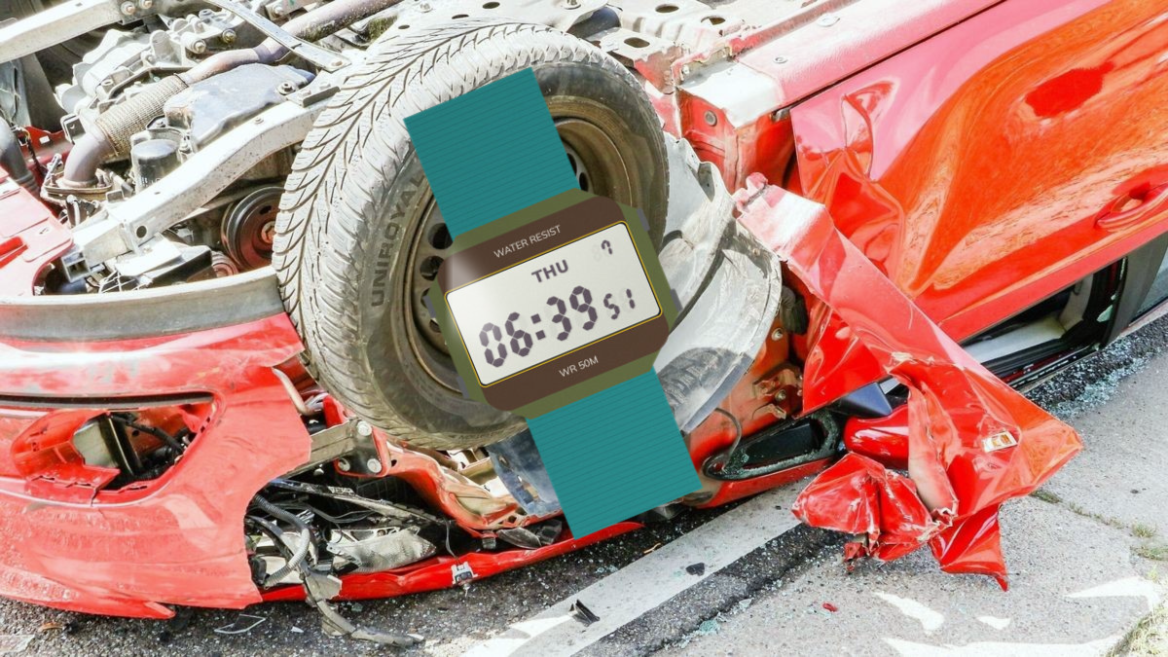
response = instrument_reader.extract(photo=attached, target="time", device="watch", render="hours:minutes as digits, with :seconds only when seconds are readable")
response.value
6:39:51
